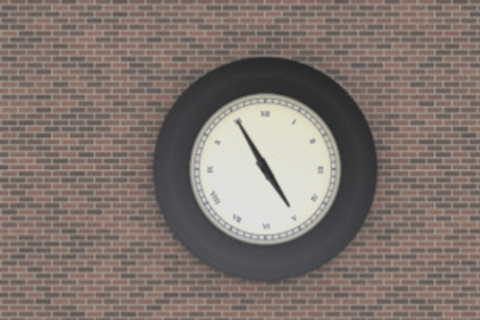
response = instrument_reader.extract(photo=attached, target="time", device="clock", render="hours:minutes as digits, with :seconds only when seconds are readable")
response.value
4:55
